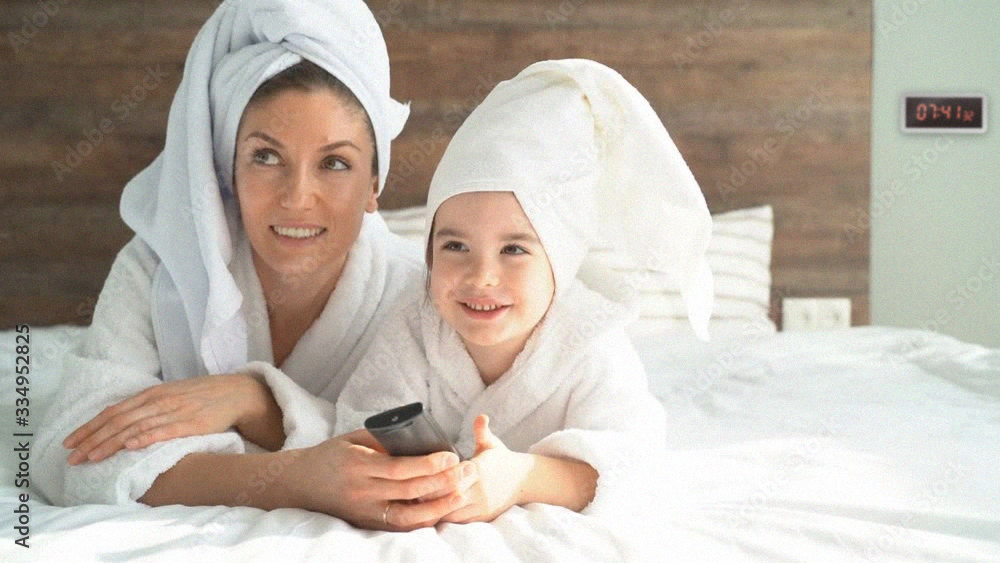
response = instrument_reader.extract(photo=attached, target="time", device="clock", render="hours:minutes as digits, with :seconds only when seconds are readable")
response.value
7:41
